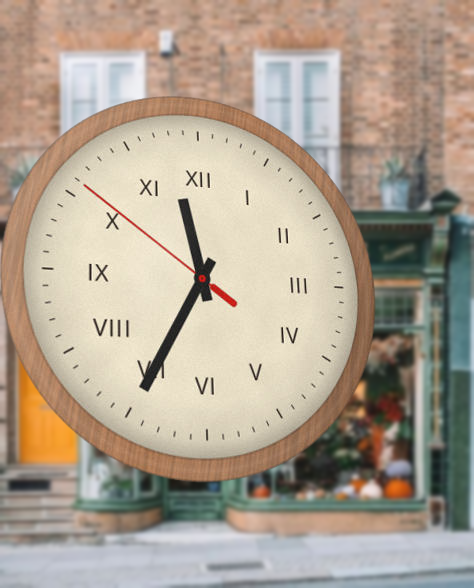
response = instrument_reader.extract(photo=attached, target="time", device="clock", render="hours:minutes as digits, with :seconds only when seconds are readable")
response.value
11:34:51
